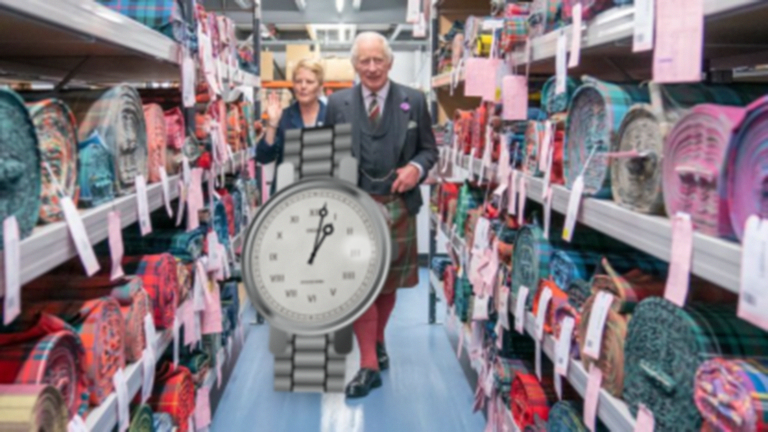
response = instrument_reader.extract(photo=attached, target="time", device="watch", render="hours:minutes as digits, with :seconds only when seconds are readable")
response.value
1:02
